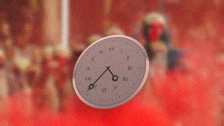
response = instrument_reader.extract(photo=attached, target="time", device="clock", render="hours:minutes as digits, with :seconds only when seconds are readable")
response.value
4:36
